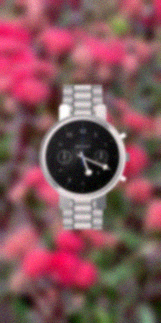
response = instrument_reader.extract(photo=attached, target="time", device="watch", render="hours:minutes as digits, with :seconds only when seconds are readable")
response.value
5:19
